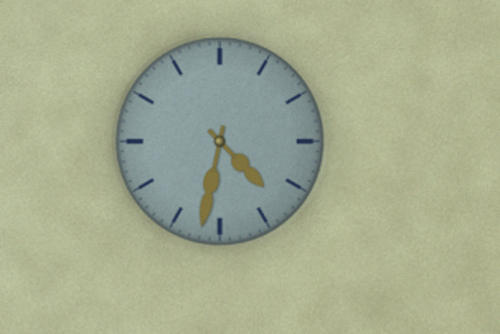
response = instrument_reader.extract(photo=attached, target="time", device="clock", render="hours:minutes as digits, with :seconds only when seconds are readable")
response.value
4:32
